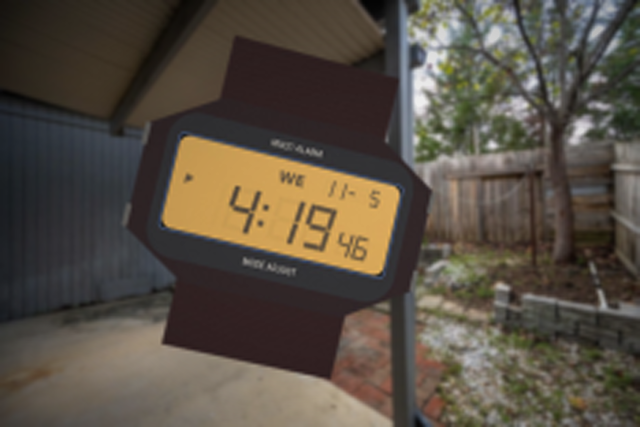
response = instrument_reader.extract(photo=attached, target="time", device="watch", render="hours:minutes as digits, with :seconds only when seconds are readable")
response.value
4:19:46
